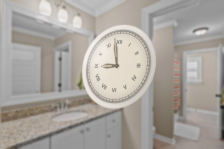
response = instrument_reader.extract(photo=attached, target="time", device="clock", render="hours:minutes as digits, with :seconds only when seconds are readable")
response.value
8:58
